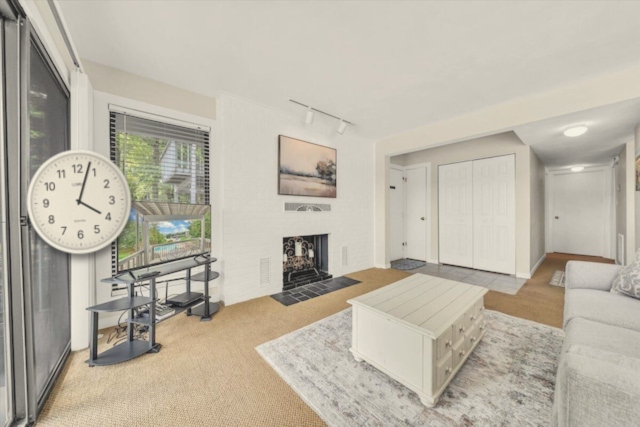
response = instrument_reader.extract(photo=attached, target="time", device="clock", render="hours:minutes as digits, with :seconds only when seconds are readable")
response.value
4:03
